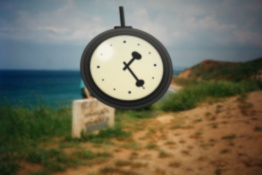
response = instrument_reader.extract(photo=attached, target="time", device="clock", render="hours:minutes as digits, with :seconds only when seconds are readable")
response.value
1:25
